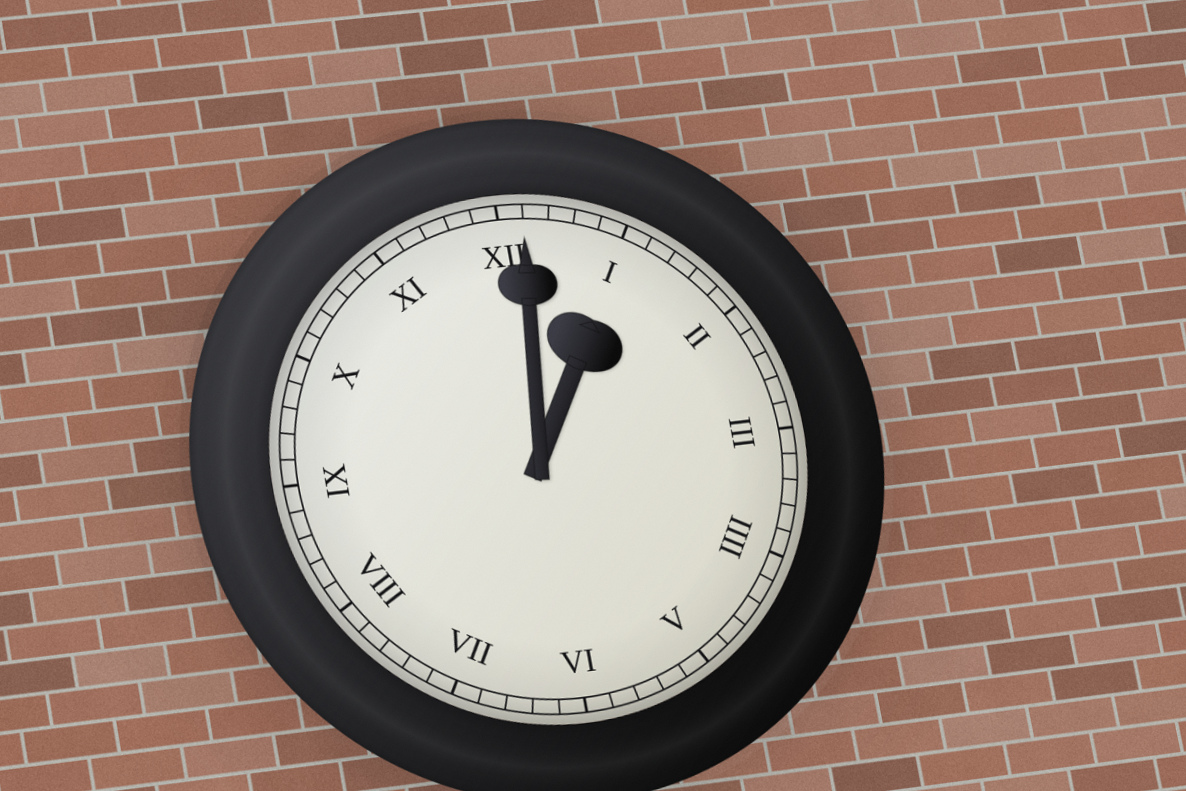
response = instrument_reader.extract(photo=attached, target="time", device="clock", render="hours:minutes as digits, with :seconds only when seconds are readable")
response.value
1:01
